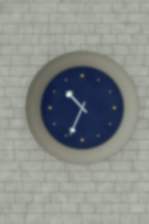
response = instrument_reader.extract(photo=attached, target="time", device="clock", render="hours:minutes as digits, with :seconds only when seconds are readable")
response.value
10:34
